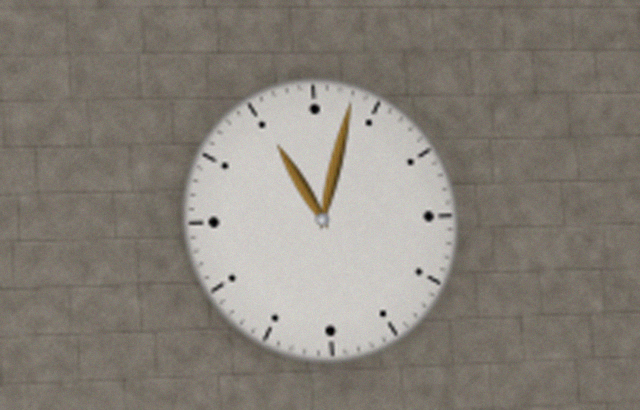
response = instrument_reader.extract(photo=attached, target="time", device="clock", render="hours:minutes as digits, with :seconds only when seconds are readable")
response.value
11:03
